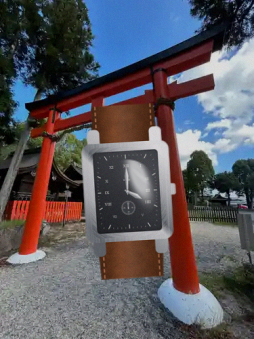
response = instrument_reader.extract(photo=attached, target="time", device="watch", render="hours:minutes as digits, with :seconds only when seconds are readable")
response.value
4:00
